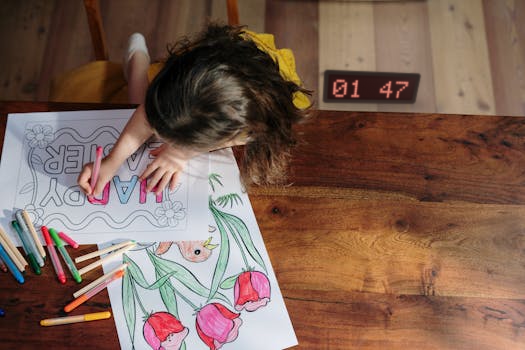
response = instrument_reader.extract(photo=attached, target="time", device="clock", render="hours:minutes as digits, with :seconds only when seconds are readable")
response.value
1:47
